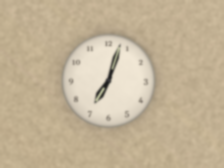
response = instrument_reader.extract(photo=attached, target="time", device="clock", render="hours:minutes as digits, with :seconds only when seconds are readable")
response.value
7:03
